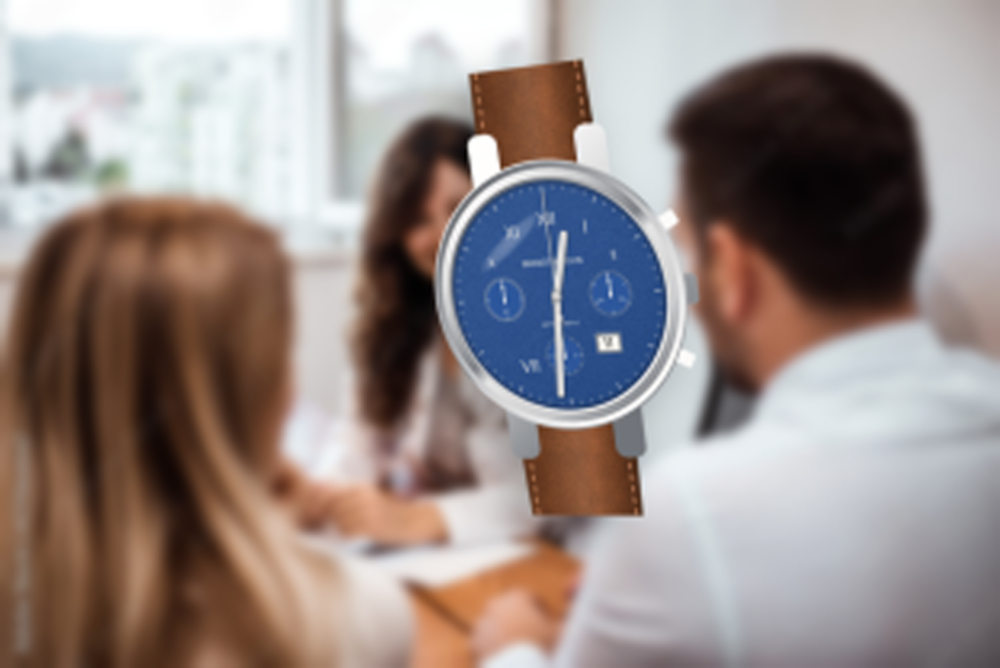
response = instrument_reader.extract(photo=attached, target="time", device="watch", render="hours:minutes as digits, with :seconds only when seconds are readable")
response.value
12:31
